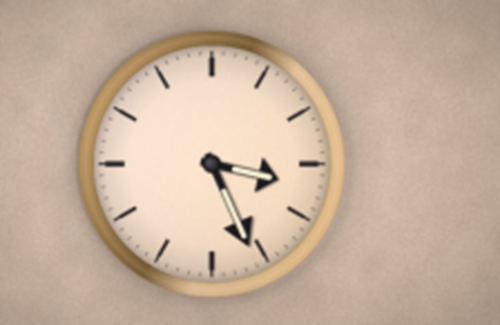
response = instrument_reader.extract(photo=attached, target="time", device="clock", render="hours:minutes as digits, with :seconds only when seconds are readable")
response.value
3:26
